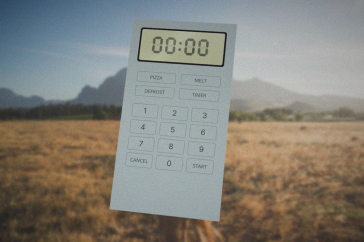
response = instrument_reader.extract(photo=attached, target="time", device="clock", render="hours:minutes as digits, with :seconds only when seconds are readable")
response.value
0:00
